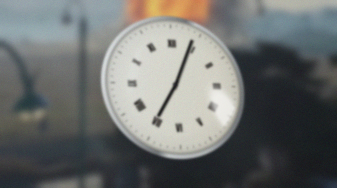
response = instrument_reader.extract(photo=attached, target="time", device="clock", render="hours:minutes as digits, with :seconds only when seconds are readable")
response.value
7:04
